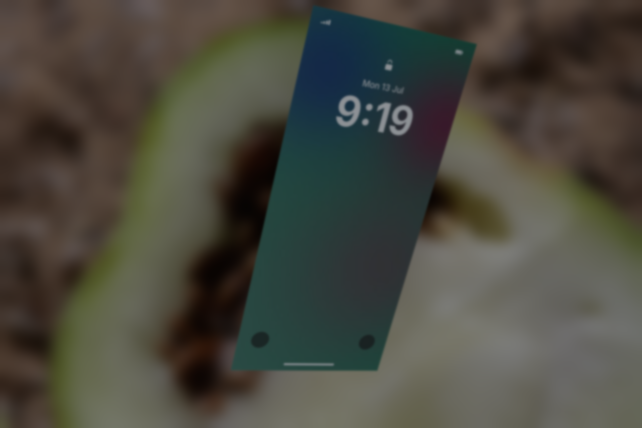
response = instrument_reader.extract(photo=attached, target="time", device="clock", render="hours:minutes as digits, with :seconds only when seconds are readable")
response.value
9:19
